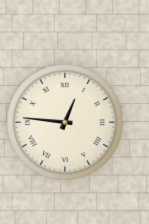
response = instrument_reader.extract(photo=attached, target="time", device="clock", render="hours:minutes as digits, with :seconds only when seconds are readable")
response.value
12:46
